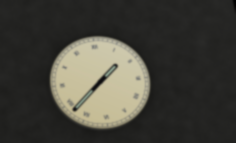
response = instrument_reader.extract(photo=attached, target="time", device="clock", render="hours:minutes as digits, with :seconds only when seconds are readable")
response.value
1:38
